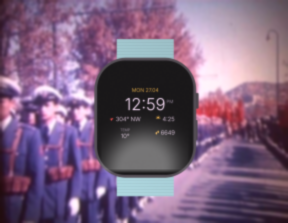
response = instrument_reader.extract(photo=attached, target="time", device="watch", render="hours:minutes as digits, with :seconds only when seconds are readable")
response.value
12:59
